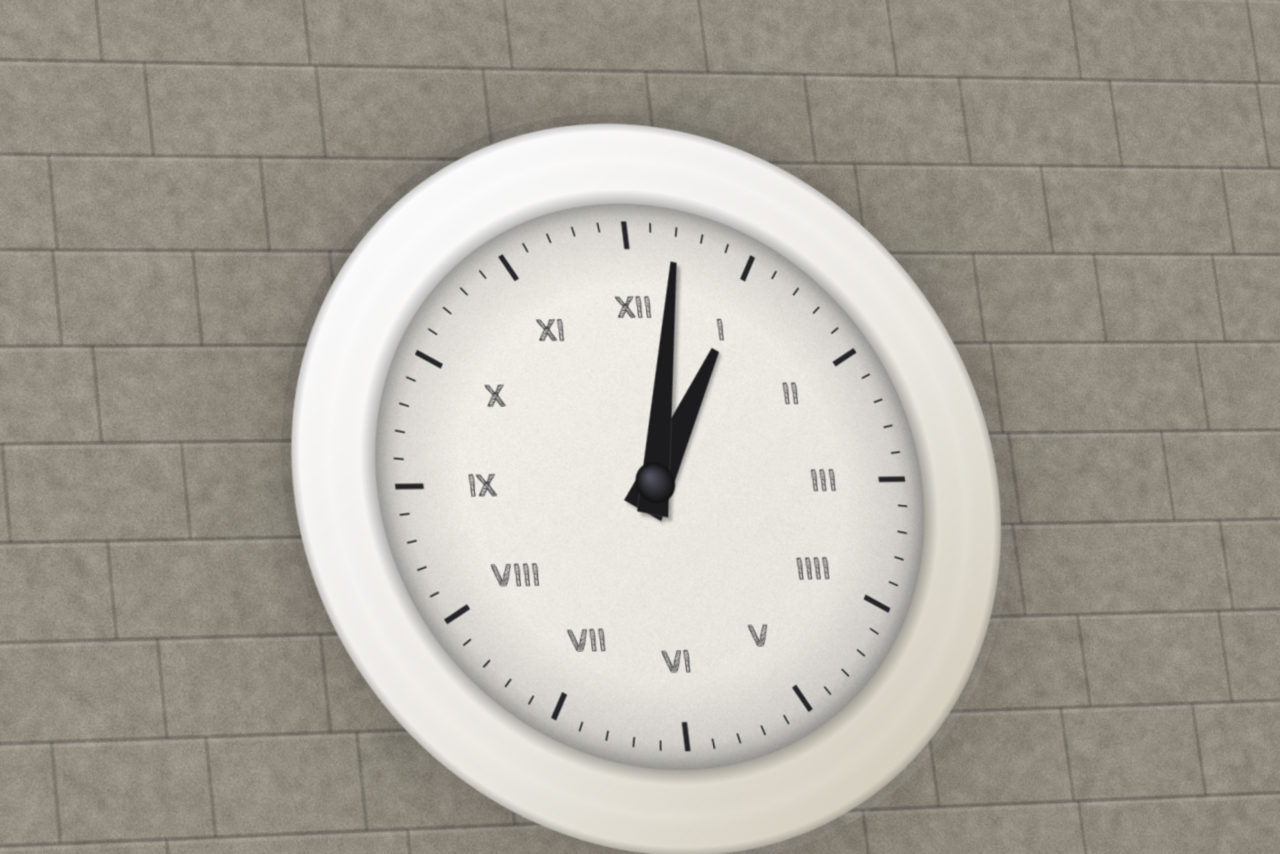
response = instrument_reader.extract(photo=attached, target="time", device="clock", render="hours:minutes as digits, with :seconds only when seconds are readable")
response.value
1:02
